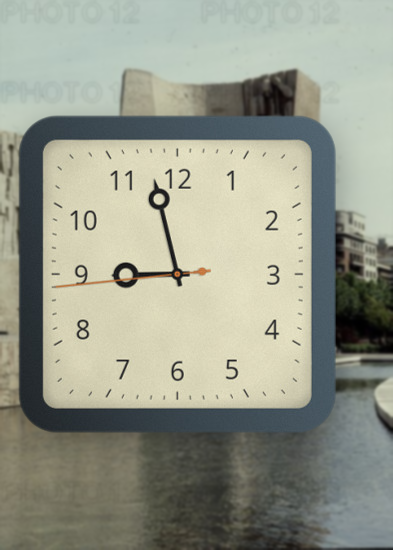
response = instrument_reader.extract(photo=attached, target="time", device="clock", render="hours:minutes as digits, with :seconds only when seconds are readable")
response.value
8:57:44
